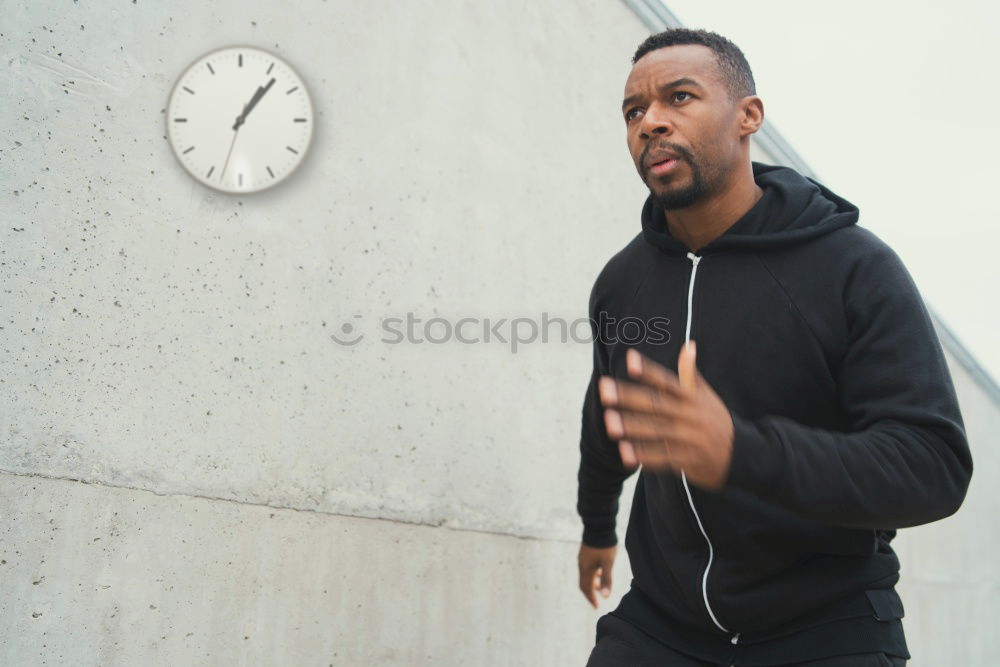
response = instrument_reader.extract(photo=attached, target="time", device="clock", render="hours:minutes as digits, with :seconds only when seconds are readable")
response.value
1:06:33
